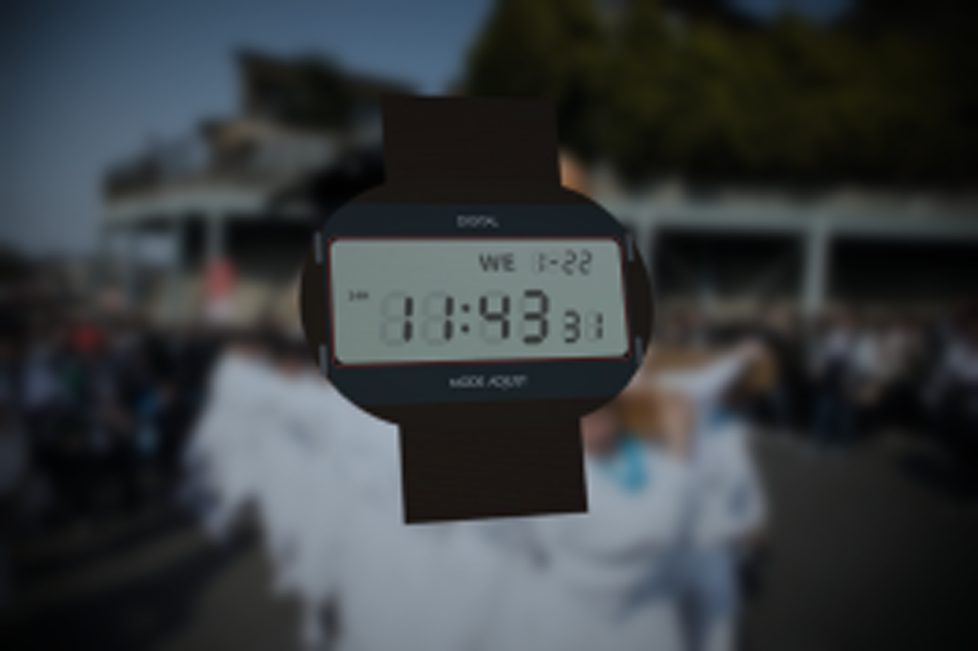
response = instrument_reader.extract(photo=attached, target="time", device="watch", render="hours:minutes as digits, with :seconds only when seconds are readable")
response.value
11:43:31
